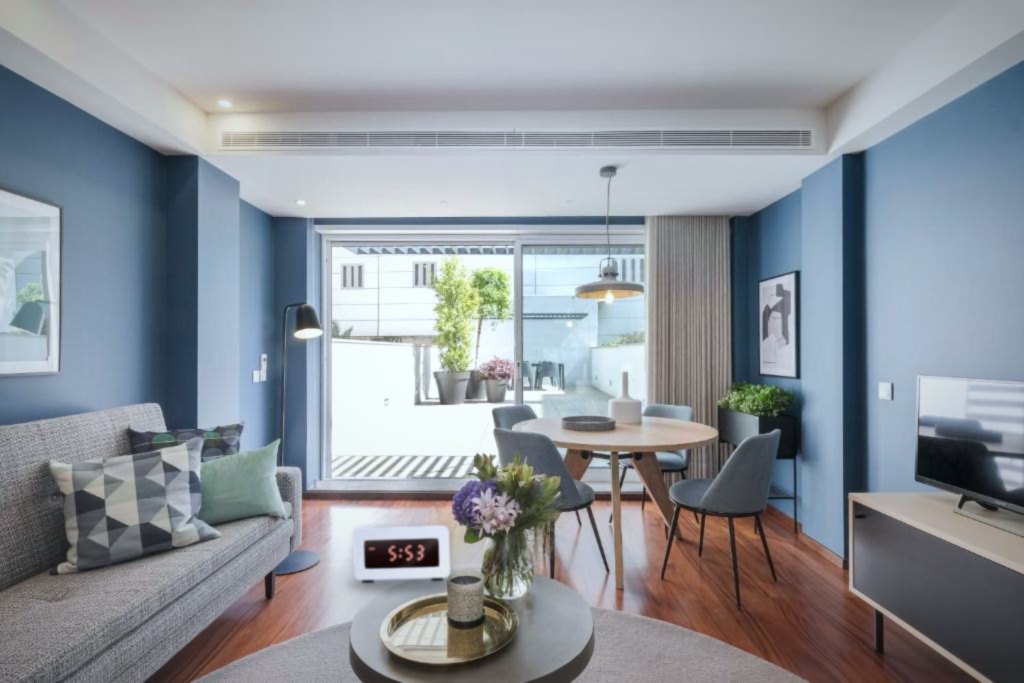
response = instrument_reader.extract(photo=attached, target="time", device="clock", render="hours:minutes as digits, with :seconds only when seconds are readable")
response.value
5:53
